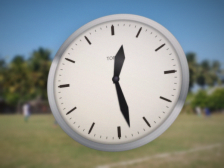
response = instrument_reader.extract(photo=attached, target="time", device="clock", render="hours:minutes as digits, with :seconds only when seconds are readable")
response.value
12:28
